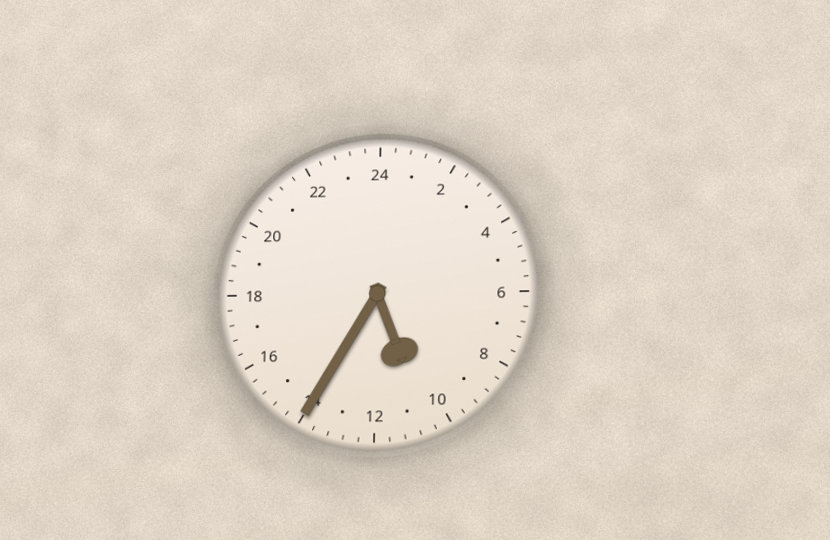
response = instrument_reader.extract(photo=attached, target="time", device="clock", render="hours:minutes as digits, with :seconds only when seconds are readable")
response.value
10:35
